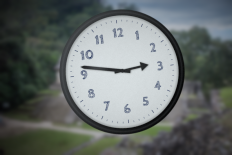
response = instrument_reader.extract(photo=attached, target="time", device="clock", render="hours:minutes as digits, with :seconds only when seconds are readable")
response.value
2:47
